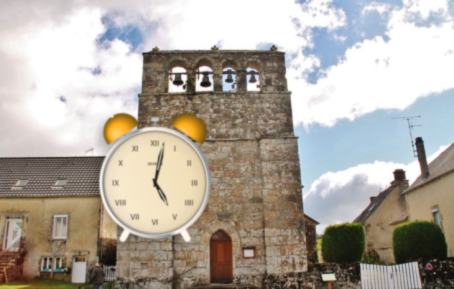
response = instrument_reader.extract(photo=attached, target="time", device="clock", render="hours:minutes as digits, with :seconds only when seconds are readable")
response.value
5:02
